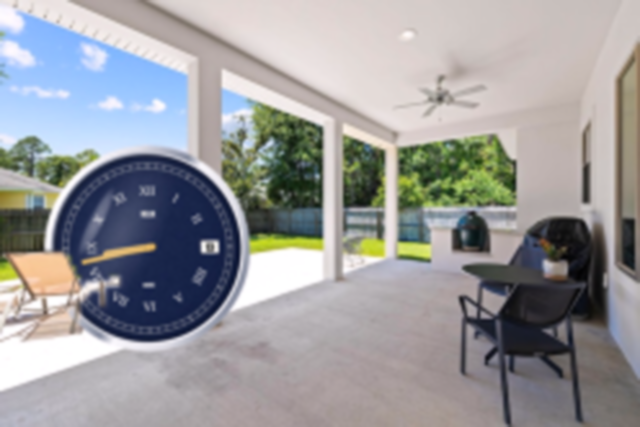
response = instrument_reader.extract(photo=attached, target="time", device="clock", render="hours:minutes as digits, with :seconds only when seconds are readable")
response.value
8:43
